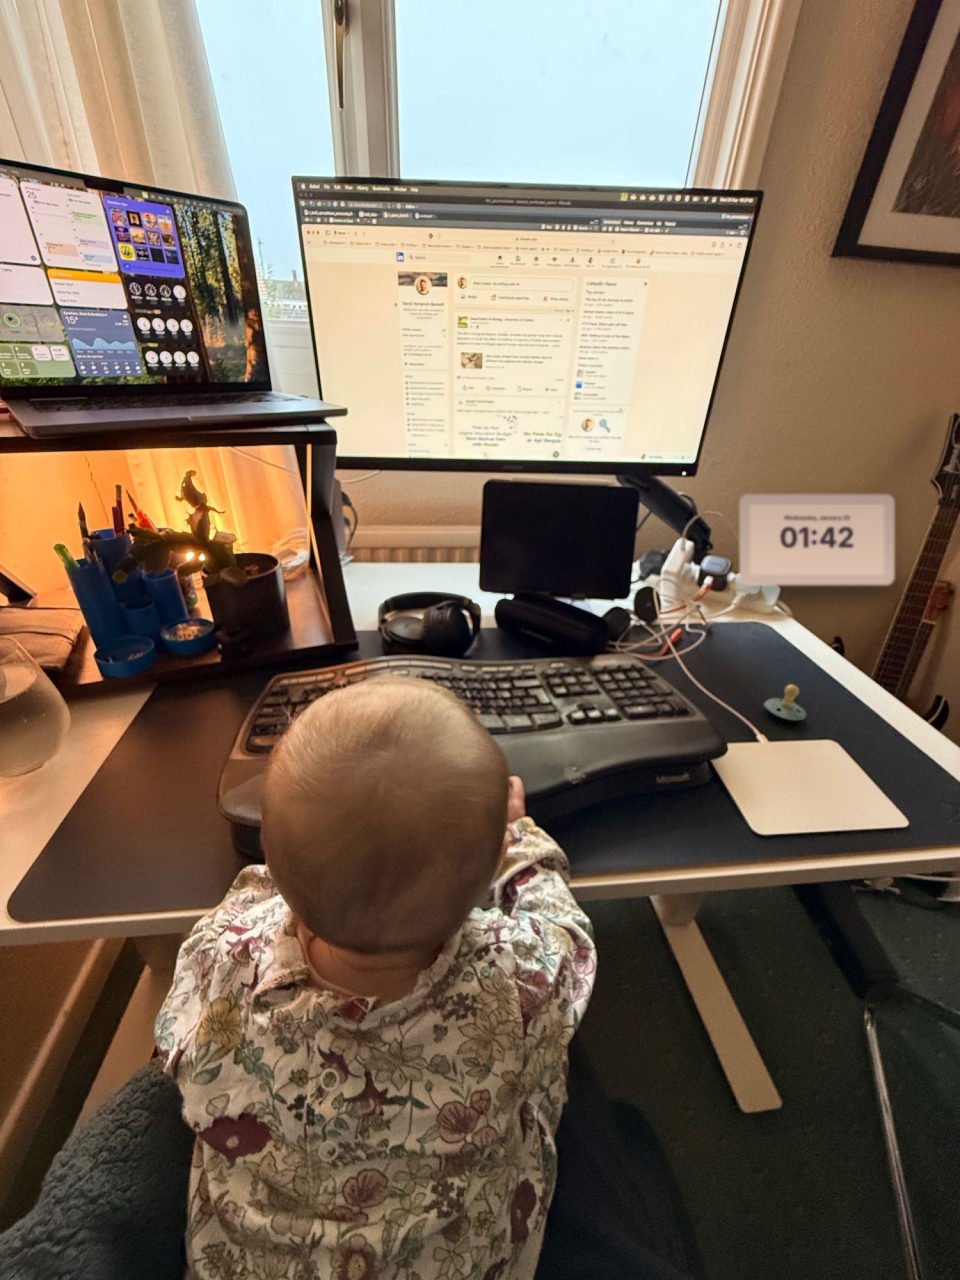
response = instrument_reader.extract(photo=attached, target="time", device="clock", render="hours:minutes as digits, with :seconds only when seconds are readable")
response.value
1:42
